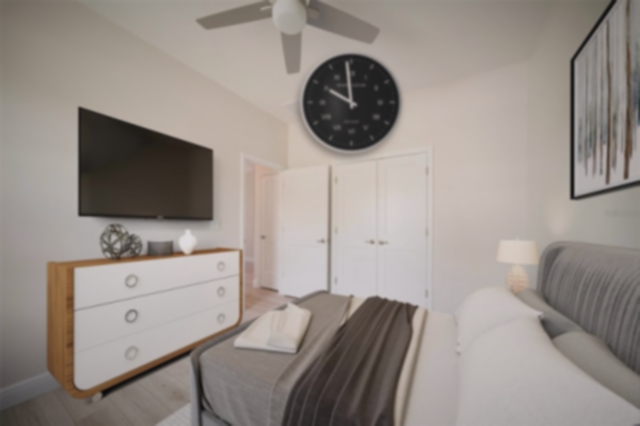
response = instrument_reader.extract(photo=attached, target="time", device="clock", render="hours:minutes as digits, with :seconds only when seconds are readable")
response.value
9:59
